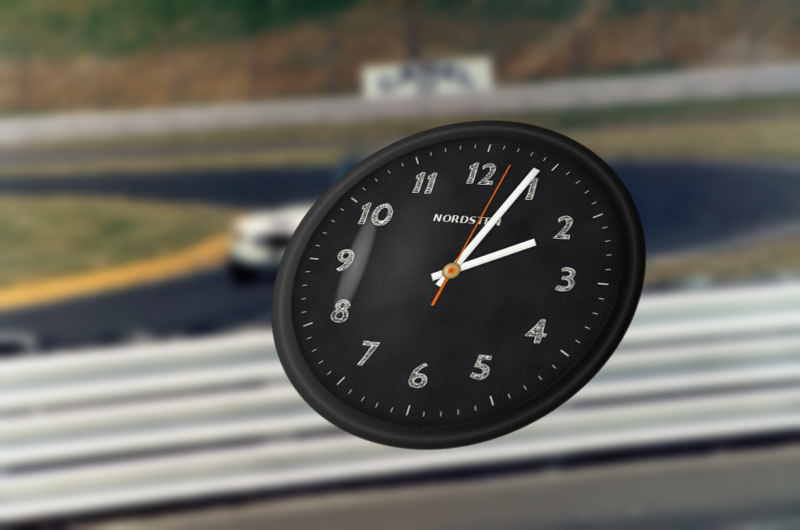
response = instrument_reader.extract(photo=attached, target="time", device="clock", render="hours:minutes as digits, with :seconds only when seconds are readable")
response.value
2:04:02
